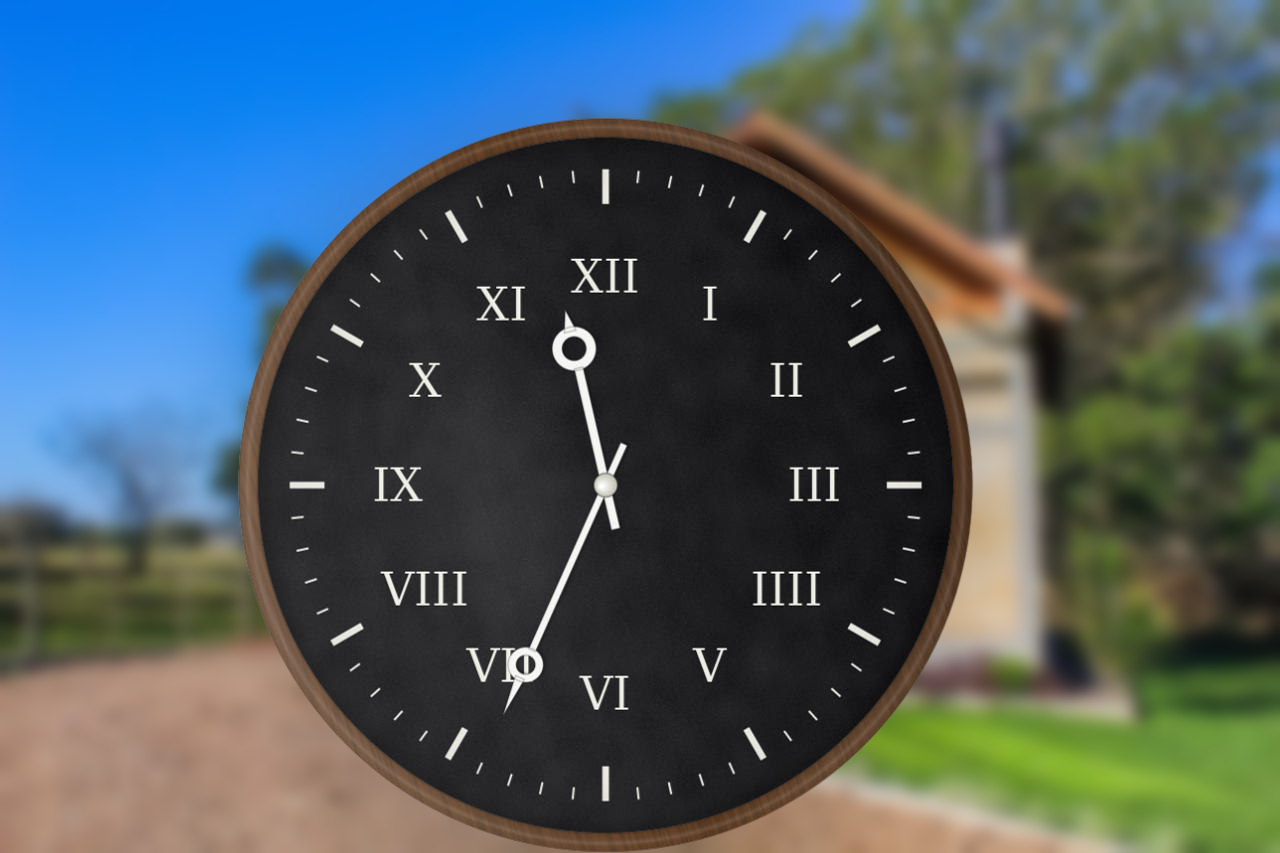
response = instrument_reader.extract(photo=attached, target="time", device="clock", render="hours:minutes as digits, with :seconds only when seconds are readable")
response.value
11:34
